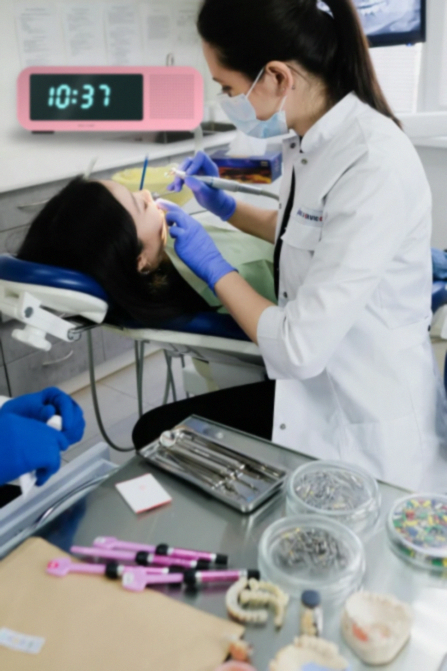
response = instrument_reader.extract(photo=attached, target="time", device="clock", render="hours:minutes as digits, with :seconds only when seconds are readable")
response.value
10:37
